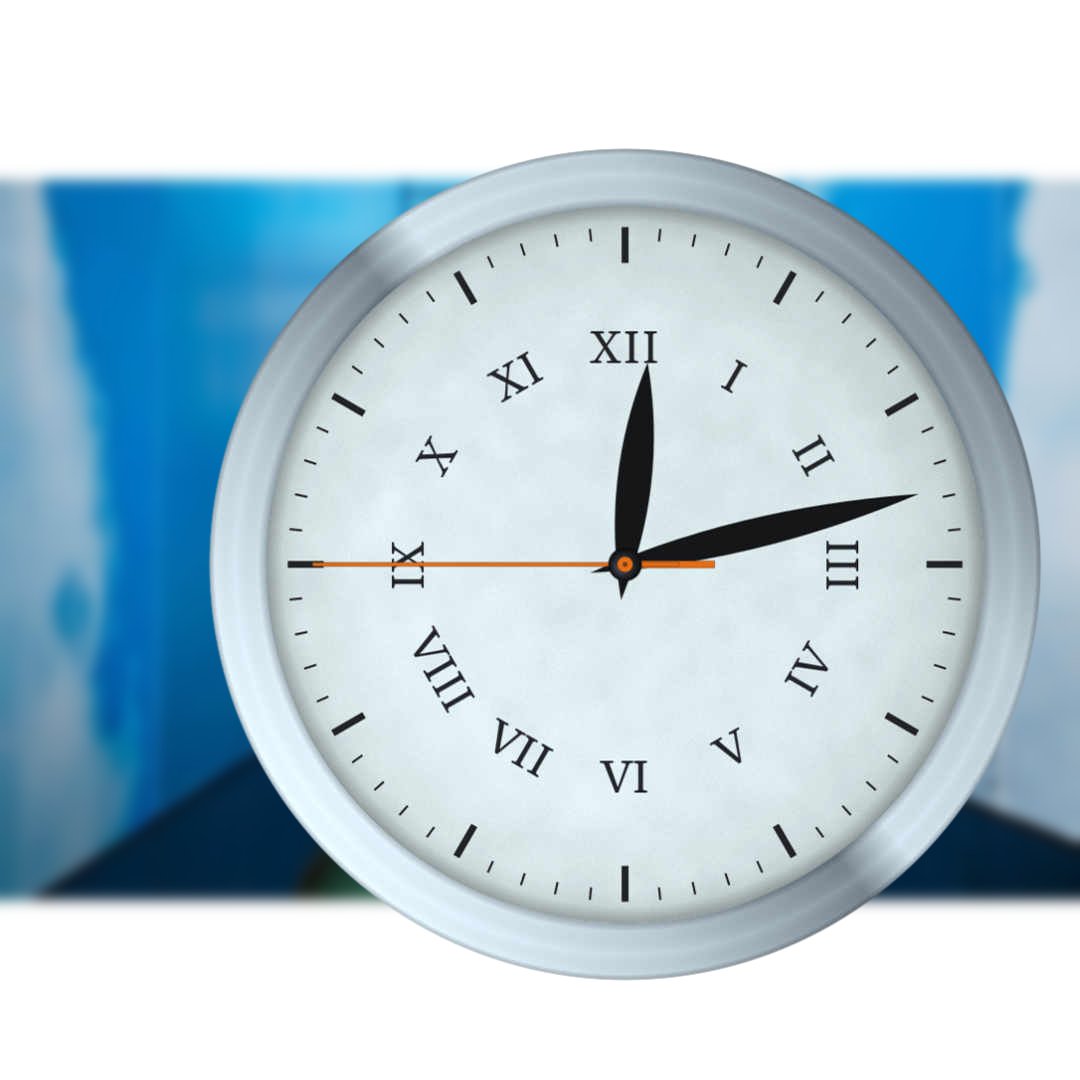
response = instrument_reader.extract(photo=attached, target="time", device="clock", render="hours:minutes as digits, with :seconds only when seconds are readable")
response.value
12:12:45
